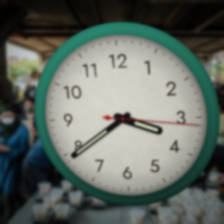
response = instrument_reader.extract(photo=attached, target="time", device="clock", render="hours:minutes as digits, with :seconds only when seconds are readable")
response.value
3:39:16
